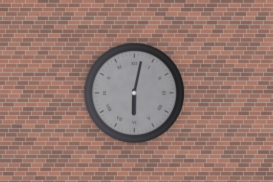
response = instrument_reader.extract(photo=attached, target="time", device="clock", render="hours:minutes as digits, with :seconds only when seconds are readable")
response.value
6:02
